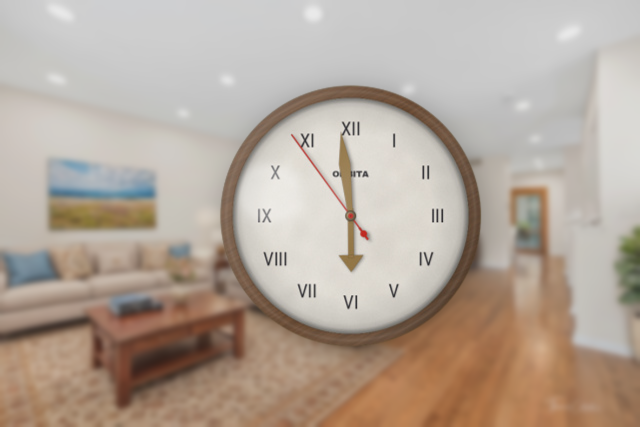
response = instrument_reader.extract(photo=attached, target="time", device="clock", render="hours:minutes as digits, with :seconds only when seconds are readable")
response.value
5:58:54
